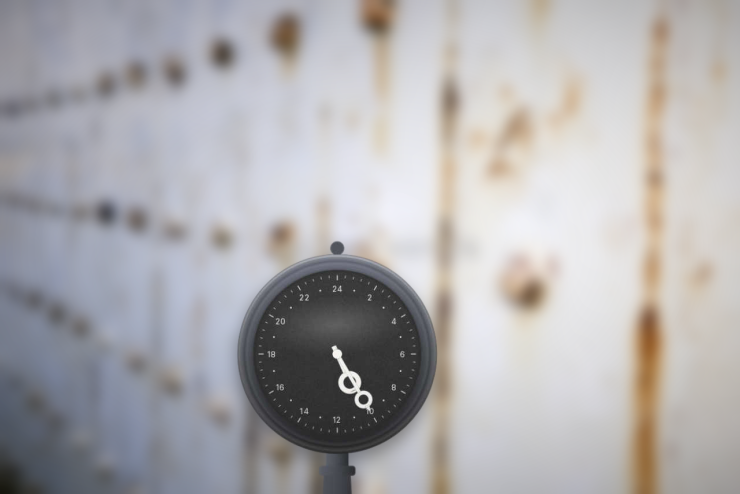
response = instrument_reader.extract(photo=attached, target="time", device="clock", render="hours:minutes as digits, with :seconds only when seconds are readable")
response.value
10:25
